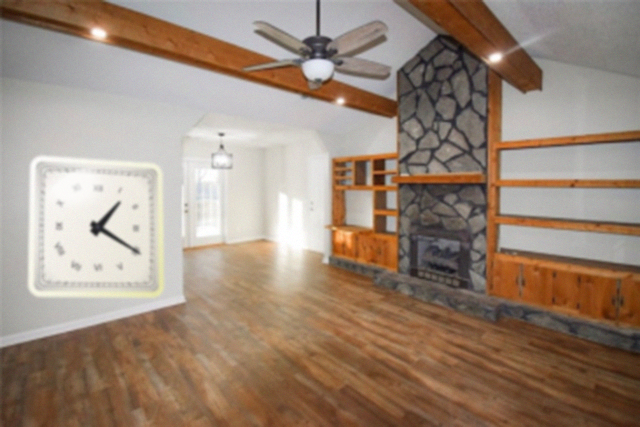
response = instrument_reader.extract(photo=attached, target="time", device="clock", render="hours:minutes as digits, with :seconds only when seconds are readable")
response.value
1:20
